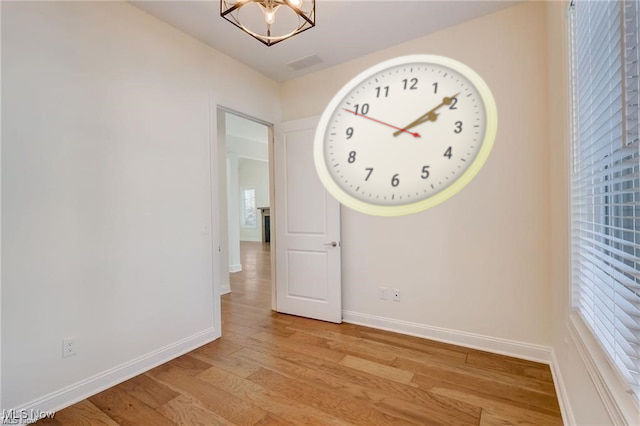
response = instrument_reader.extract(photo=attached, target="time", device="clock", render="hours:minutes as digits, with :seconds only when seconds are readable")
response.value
2:08:49
